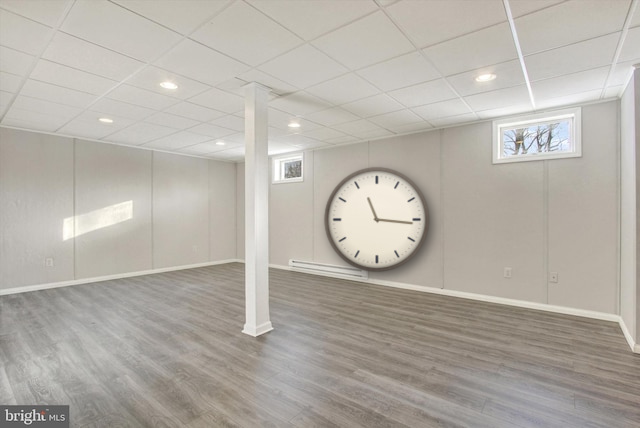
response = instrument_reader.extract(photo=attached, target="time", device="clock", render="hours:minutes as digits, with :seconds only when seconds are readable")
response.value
11:16
